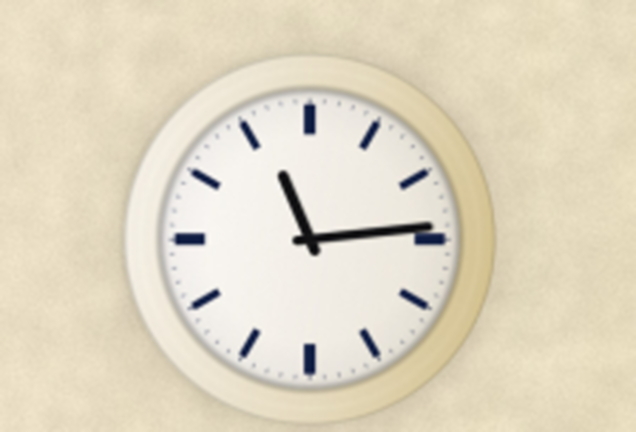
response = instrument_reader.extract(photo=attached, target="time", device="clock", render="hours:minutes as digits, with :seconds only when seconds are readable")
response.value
11:14
